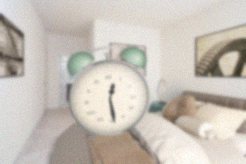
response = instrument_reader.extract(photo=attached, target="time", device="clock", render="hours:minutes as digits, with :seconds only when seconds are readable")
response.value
12:29
